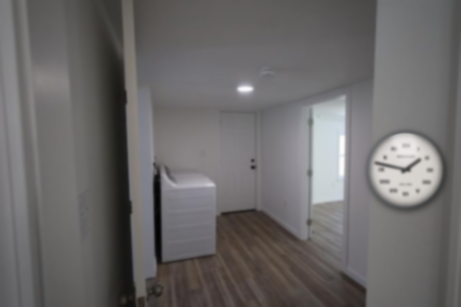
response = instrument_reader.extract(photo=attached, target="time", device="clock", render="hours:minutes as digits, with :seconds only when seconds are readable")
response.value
1:47
